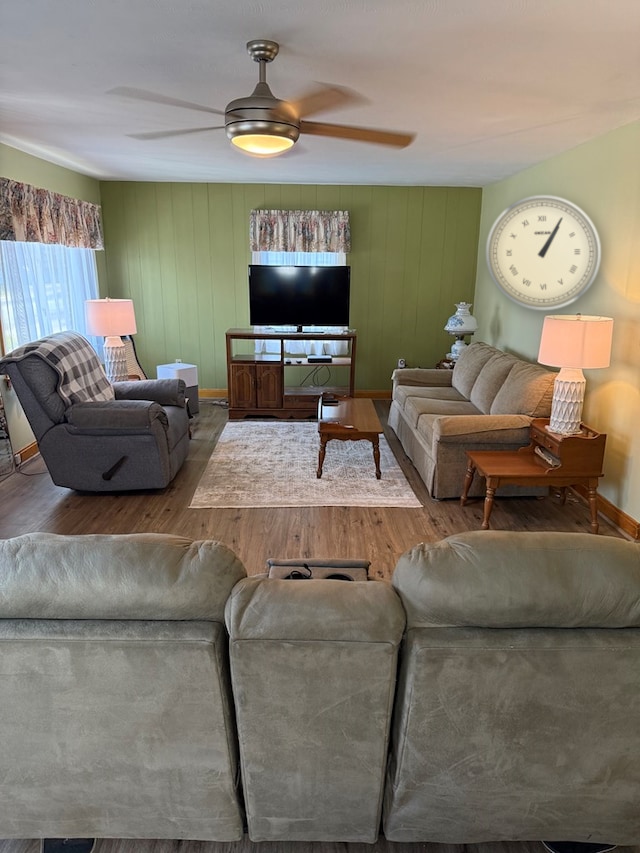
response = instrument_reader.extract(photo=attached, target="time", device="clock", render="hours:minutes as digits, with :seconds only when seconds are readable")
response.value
1:05
